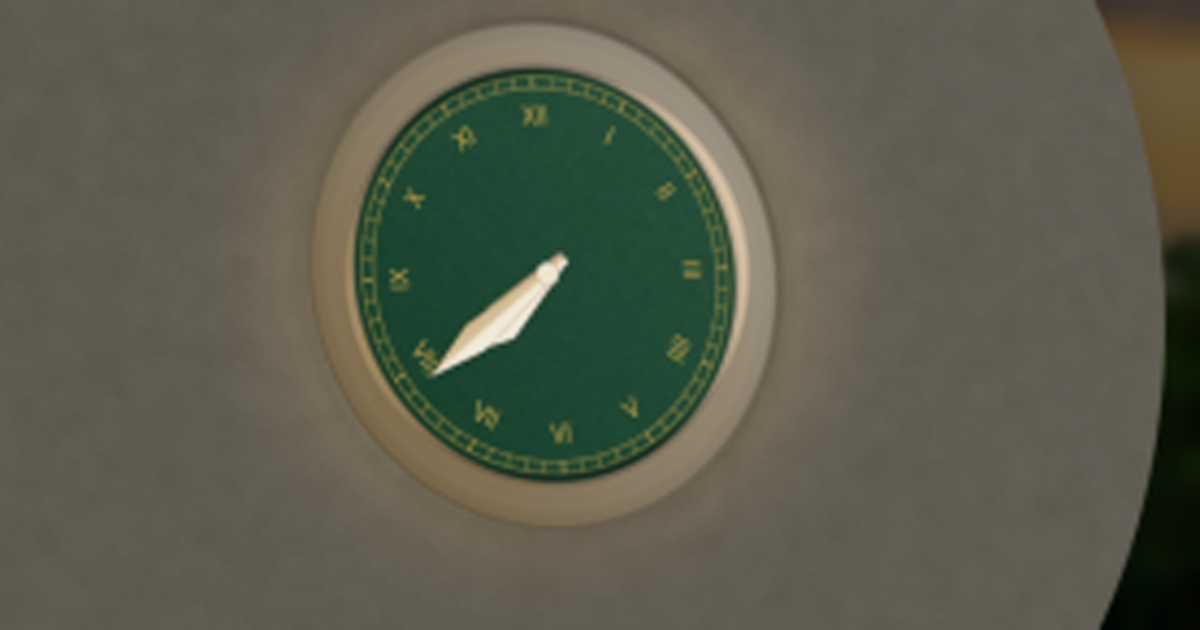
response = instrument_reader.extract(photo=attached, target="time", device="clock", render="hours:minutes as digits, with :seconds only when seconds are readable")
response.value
7:39
